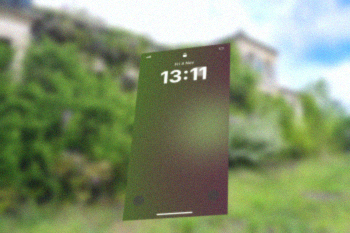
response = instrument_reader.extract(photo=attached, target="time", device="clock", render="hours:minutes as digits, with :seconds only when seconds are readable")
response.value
13:11
